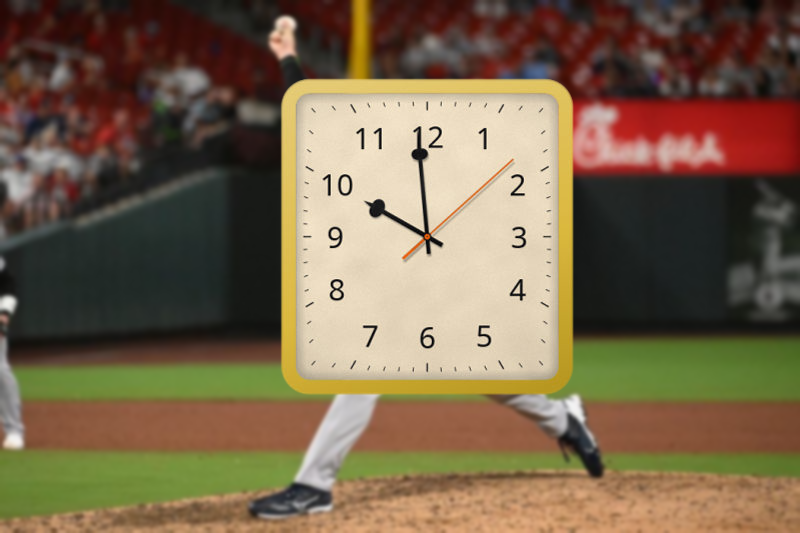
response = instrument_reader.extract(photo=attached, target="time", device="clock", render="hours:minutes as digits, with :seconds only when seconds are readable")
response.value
9:59:08
